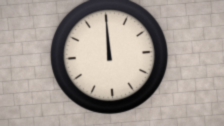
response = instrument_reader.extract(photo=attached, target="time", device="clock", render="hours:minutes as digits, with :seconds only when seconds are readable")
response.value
12:00
